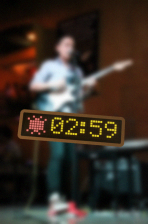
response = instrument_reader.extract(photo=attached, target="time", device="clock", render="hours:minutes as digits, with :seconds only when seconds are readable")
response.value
2:59
